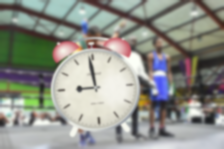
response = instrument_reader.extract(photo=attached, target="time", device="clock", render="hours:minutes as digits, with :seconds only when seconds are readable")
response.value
8:59
